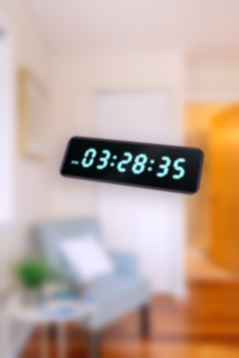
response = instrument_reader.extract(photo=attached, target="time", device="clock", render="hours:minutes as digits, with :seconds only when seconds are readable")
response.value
3:28:35
